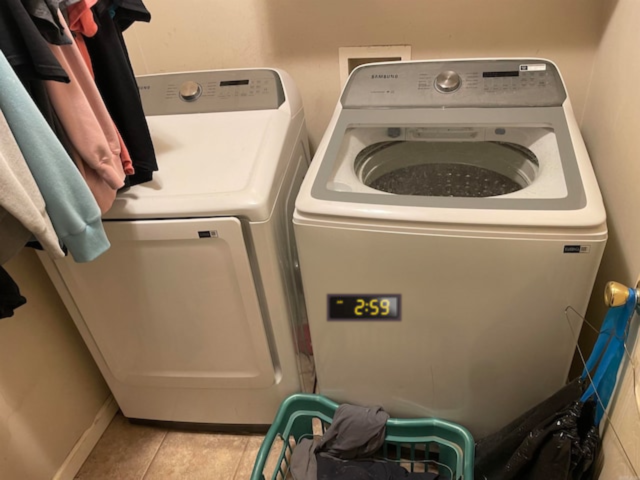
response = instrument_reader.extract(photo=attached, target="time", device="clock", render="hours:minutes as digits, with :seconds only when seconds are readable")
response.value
2:59
